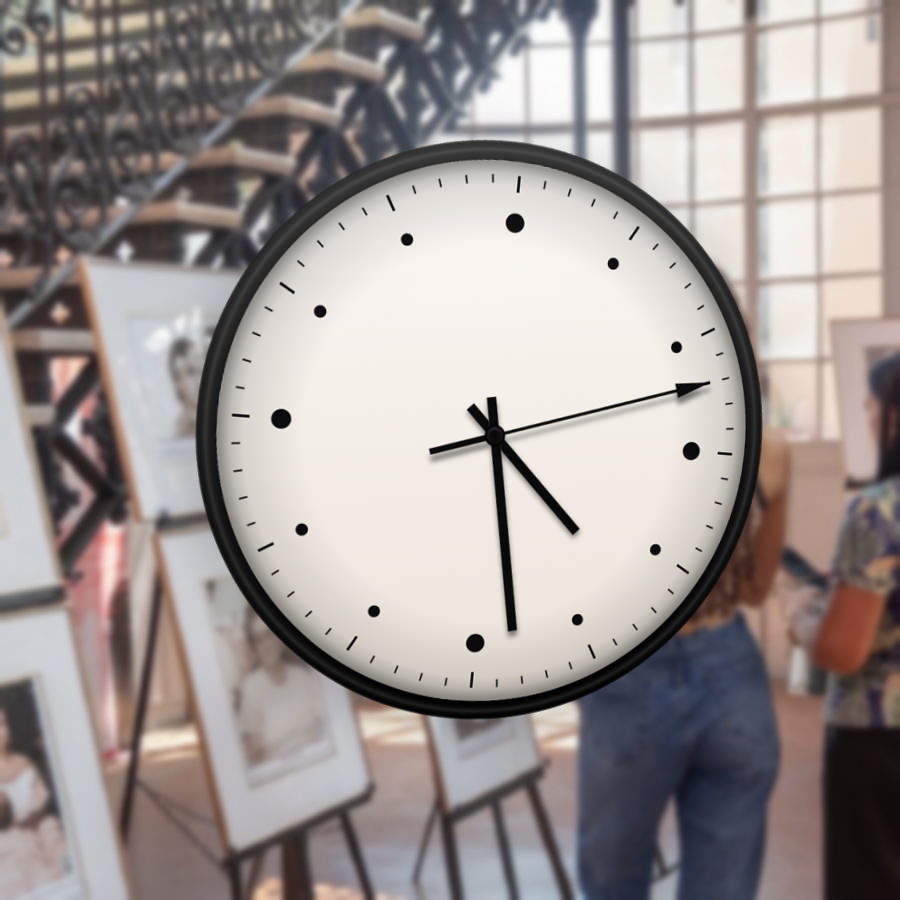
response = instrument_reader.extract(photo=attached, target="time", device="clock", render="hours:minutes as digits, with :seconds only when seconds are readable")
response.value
4:28:12
